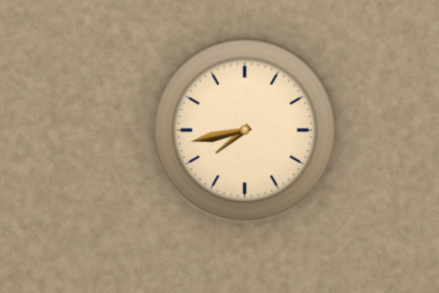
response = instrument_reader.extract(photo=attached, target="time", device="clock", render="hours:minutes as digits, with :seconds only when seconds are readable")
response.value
7:43
